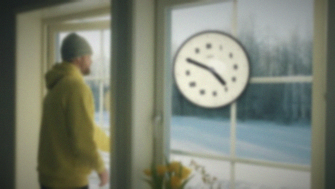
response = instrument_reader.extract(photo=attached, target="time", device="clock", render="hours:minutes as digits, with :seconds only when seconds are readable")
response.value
4:50
